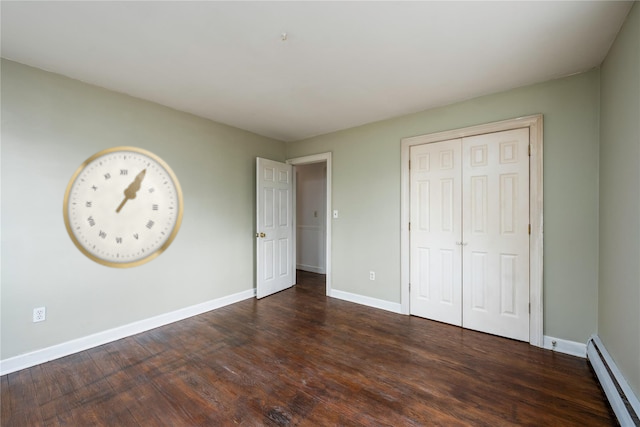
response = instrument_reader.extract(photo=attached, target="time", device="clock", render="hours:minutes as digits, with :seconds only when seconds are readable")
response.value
1:05
